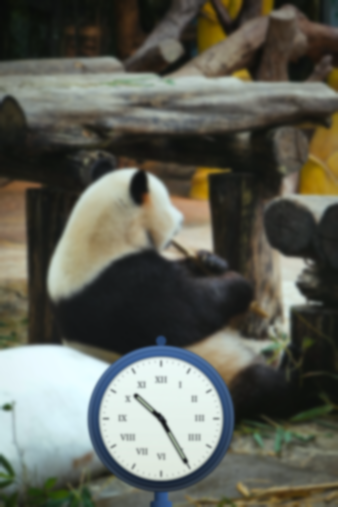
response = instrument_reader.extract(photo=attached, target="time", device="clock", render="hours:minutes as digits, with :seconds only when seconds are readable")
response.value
10:25
